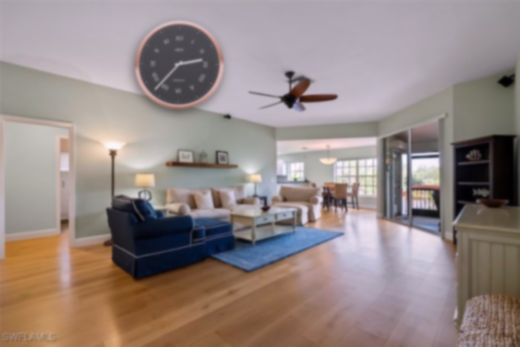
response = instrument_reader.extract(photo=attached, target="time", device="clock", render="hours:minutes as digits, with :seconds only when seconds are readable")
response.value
2:37
